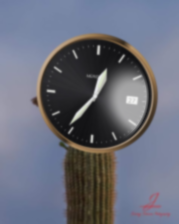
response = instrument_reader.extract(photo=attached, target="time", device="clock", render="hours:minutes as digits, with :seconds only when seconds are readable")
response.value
12:36
